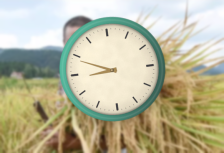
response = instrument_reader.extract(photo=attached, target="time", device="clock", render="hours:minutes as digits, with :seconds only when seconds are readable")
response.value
8:49
